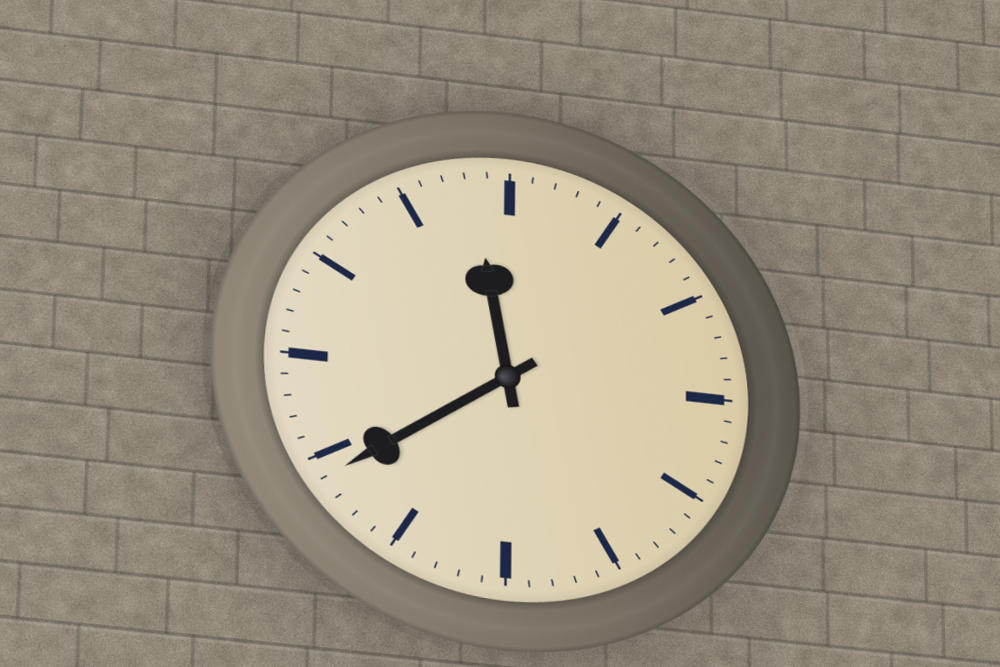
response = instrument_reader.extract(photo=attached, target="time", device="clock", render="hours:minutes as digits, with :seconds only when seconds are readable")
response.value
11:39
